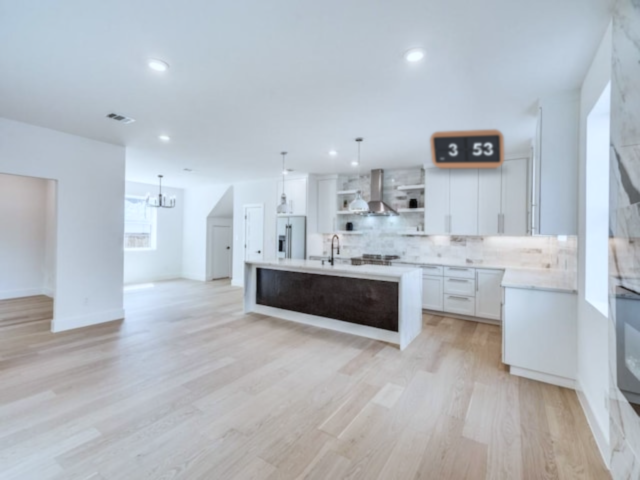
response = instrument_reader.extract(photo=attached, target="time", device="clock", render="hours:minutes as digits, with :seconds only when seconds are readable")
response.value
3:53
